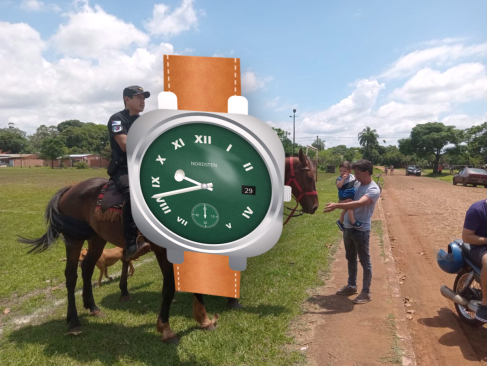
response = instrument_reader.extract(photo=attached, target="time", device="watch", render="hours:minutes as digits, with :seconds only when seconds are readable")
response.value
9:42
